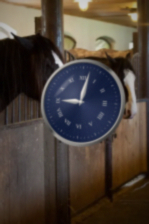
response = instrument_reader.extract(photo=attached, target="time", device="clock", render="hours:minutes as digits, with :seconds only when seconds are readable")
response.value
9:02
